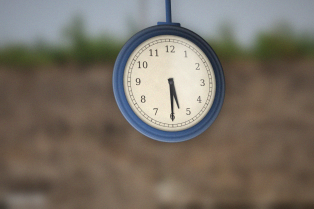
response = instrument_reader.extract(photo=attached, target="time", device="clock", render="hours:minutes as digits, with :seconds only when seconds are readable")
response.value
5:30
